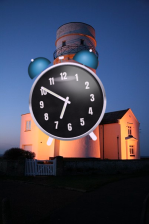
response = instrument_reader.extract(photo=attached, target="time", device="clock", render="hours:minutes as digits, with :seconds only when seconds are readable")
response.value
6:51
